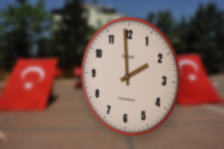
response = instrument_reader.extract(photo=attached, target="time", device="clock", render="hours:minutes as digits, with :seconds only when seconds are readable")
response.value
1:59
